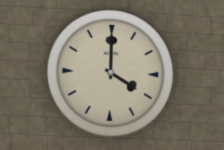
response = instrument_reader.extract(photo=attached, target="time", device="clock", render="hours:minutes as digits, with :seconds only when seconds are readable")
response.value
4:00
